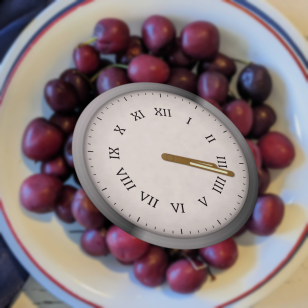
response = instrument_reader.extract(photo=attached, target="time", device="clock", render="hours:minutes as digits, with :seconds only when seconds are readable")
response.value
3:17
